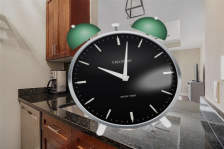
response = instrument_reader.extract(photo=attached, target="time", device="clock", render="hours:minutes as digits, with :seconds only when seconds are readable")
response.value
10:02
